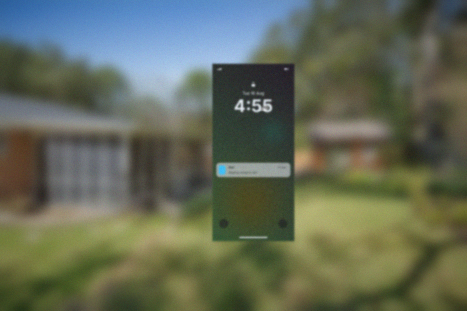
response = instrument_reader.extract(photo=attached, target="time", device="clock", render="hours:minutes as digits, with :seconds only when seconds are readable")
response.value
4:55
